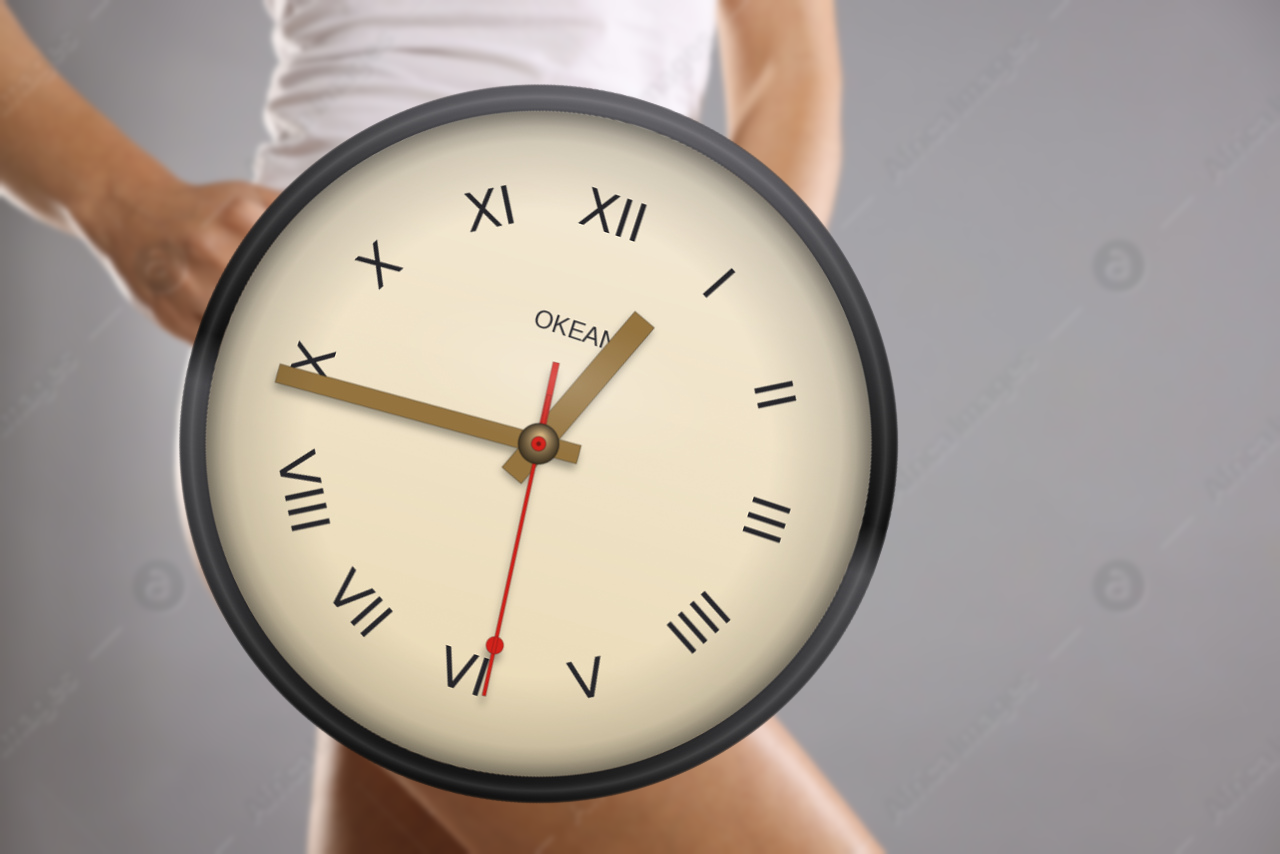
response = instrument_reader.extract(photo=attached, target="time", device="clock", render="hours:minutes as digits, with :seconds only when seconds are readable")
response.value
12:44:29
